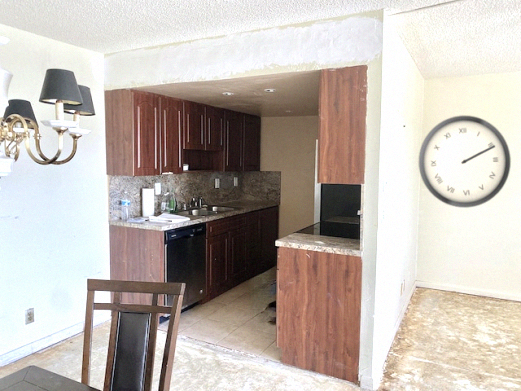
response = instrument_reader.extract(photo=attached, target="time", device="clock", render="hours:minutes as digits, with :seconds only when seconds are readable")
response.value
2:11
